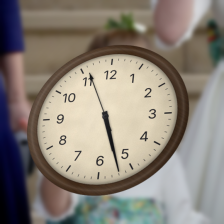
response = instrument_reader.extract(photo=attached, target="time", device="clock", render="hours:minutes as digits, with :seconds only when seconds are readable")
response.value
5:26:56
